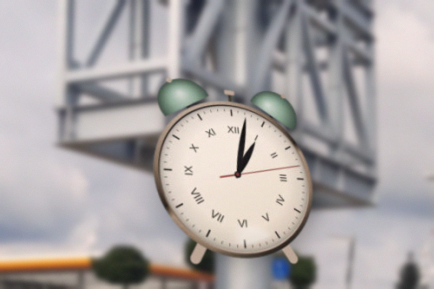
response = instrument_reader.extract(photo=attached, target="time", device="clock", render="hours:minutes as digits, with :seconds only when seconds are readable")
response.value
1:02:13
